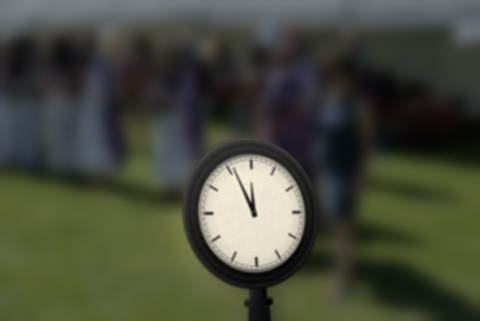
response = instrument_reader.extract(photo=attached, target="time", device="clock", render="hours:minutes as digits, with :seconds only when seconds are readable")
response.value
11:56
